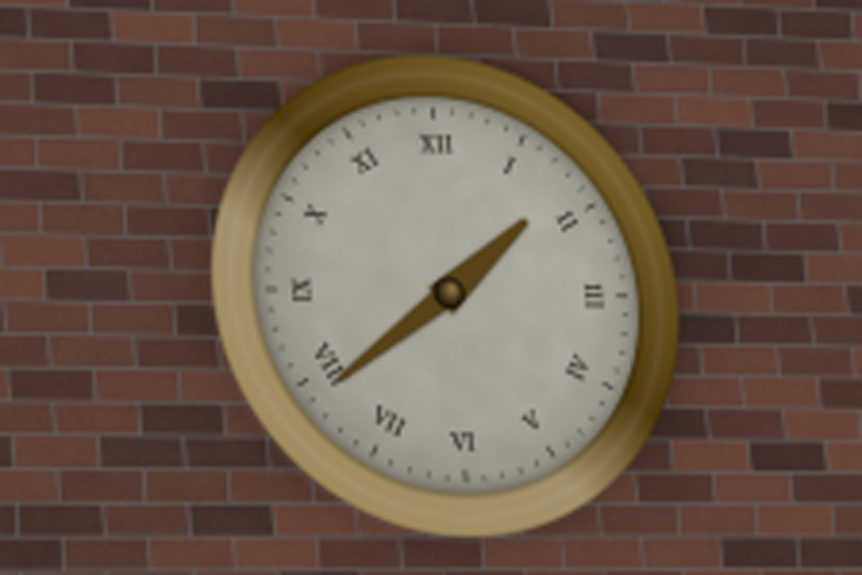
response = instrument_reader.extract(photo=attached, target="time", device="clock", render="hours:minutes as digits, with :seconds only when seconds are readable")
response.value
1:39
